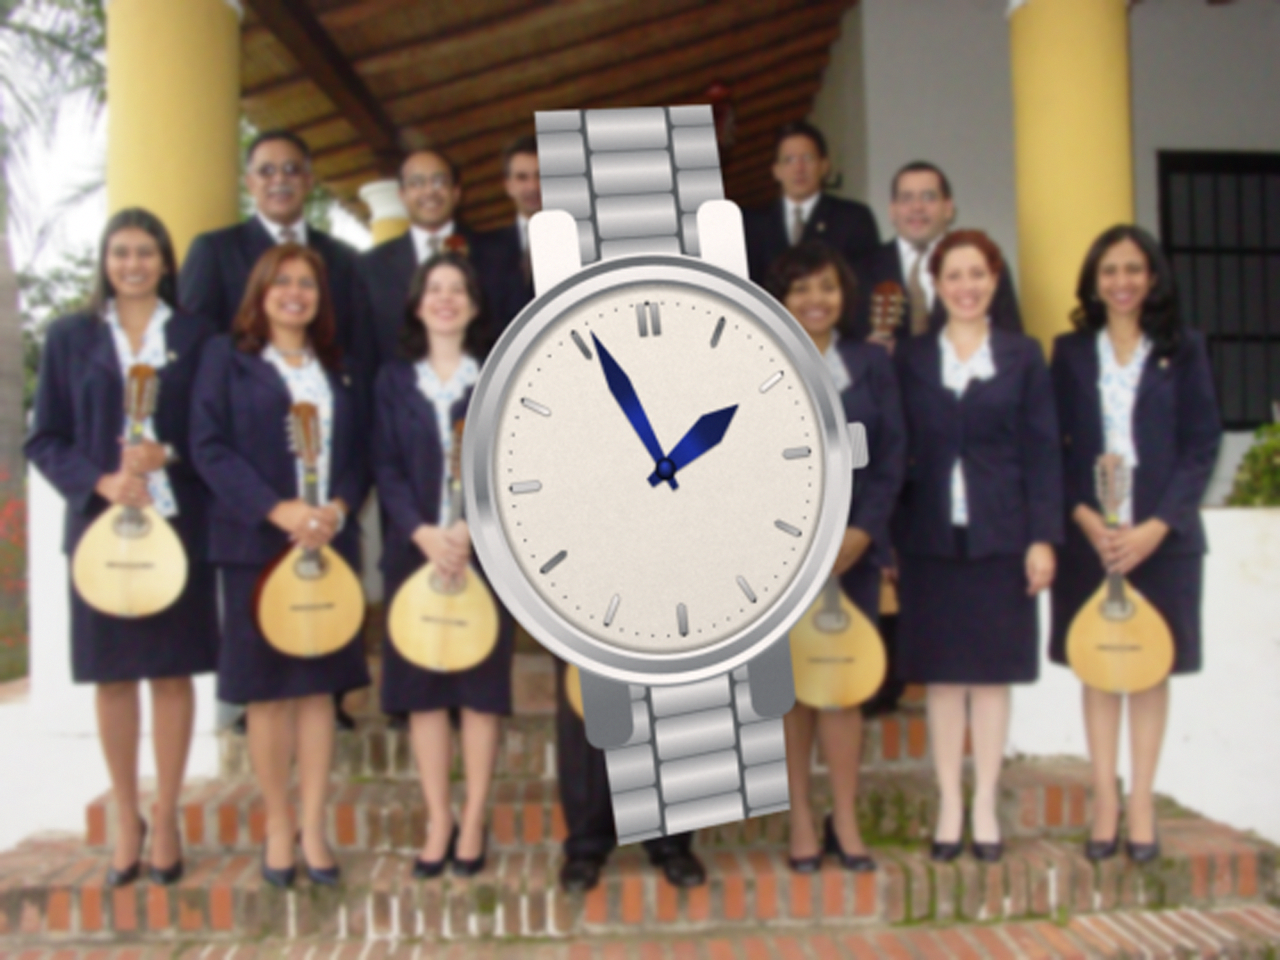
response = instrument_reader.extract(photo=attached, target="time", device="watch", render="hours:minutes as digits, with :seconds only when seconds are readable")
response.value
1:56
